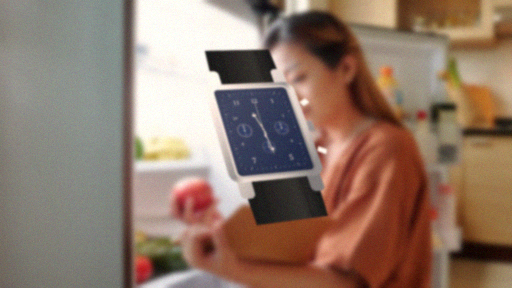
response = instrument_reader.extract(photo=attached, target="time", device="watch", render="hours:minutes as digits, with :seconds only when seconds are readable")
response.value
11:29
